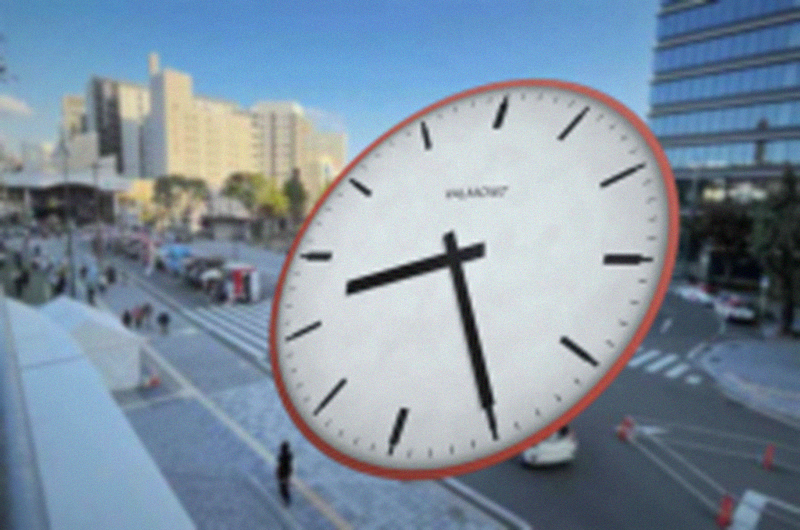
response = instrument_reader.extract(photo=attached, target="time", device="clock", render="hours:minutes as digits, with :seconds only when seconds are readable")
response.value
8:25
